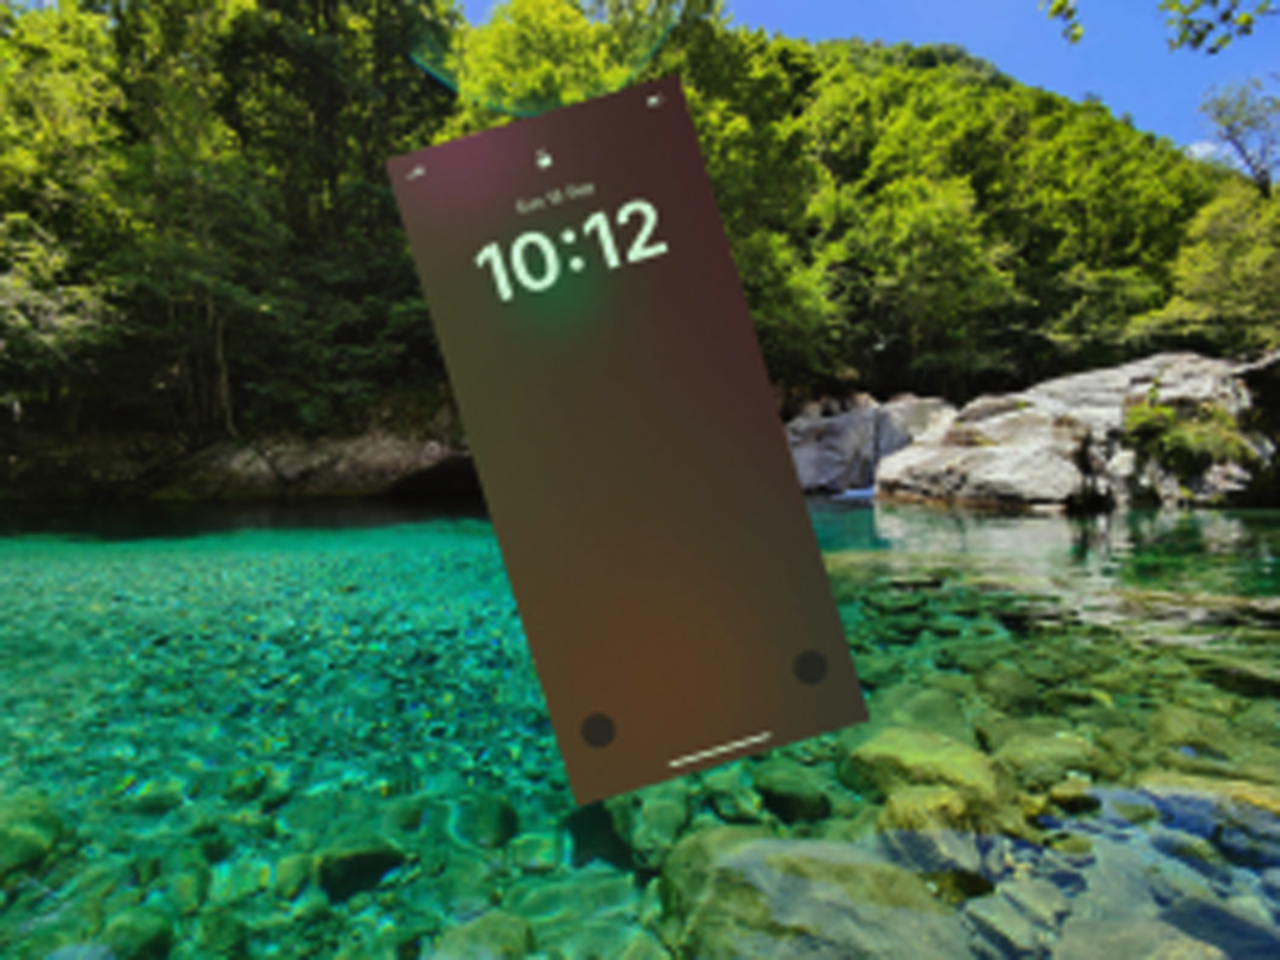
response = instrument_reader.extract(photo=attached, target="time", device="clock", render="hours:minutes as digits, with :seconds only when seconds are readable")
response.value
10:12
